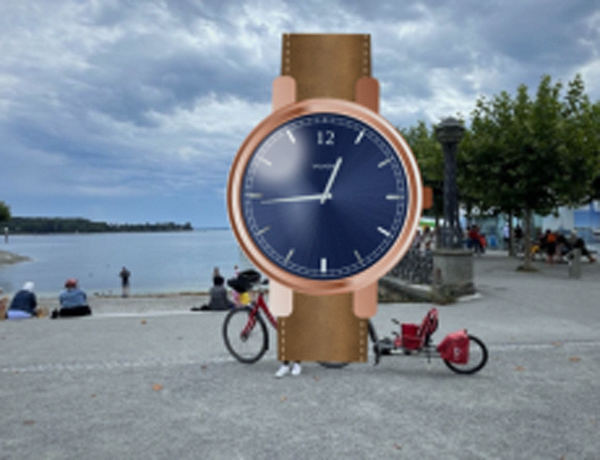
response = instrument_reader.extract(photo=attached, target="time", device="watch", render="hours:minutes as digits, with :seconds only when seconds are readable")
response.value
12:44
